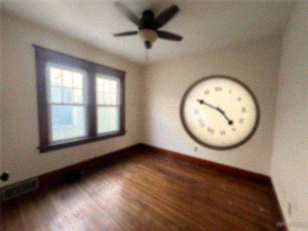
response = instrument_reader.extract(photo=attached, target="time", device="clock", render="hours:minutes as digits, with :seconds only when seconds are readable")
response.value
4:50
